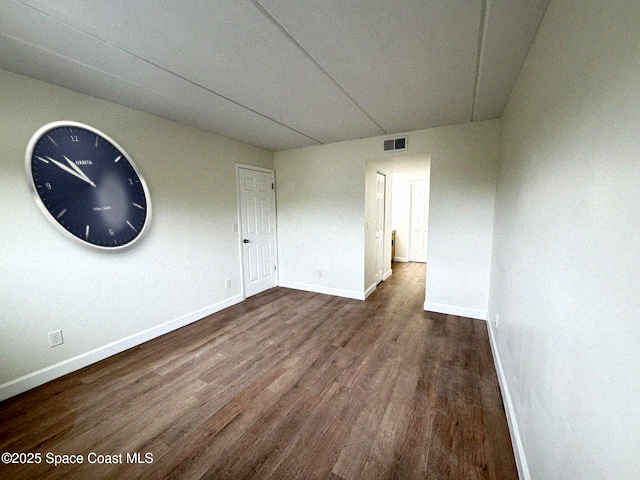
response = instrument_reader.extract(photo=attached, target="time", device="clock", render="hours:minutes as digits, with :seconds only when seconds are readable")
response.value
10:51
